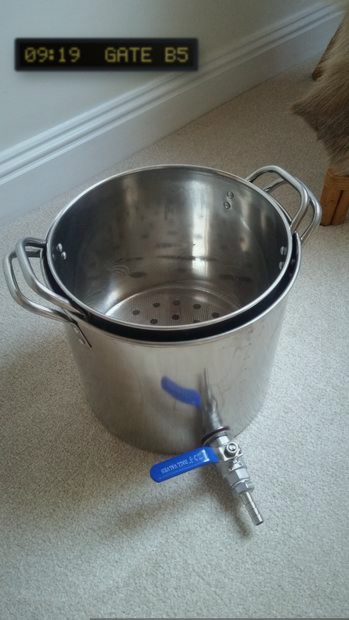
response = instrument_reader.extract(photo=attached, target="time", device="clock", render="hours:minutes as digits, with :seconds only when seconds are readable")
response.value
9:19
